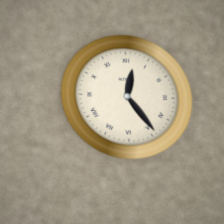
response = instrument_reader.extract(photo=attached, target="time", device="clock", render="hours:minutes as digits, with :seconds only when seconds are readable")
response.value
12:24
